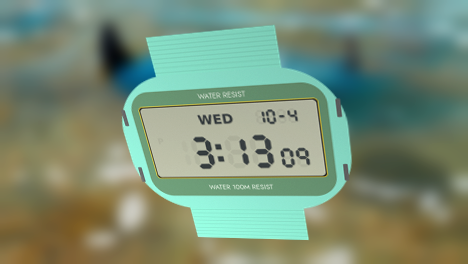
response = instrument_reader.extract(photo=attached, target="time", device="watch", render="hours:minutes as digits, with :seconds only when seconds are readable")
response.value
3:13:09
